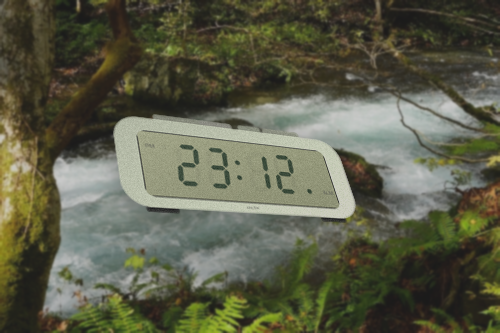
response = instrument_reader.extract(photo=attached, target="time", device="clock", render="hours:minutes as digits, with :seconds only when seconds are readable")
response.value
23:12
